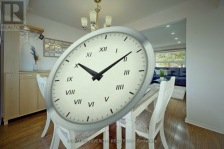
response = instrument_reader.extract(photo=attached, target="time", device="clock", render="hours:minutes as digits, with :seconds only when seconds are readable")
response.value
10:09
